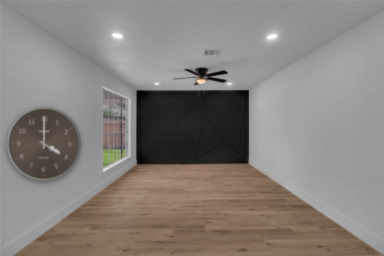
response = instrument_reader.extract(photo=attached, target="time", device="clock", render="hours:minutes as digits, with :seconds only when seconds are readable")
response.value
4:00
